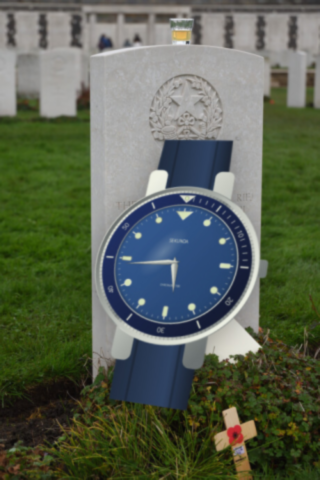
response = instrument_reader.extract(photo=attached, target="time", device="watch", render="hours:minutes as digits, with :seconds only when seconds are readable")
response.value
5:44
